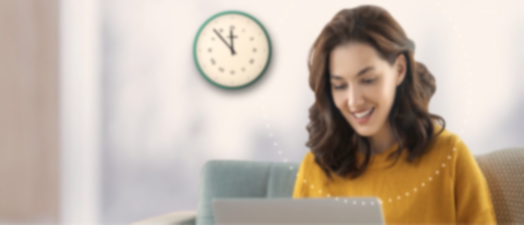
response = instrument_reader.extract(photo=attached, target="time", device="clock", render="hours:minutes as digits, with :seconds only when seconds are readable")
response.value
11:53
